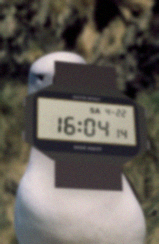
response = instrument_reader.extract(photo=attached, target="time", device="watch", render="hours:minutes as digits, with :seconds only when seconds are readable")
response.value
16:04
